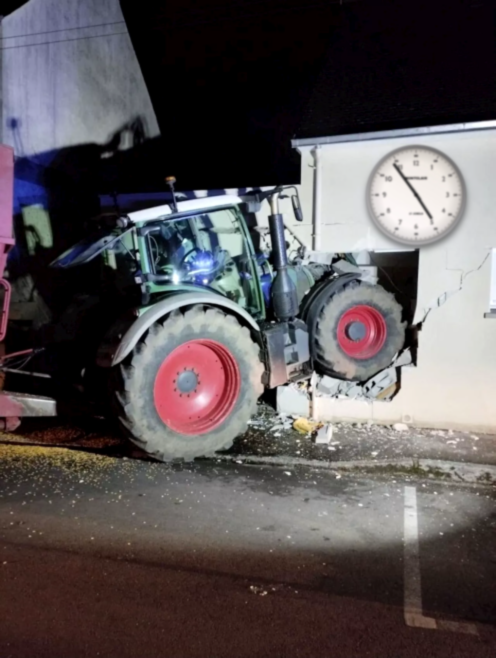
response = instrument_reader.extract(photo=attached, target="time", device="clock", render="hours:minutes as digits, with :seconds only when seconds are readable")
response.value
4:54
